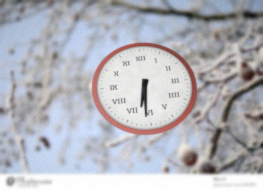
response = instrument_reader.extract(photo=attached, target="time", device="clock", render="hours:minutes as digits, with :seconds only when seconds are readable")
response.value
6:31
